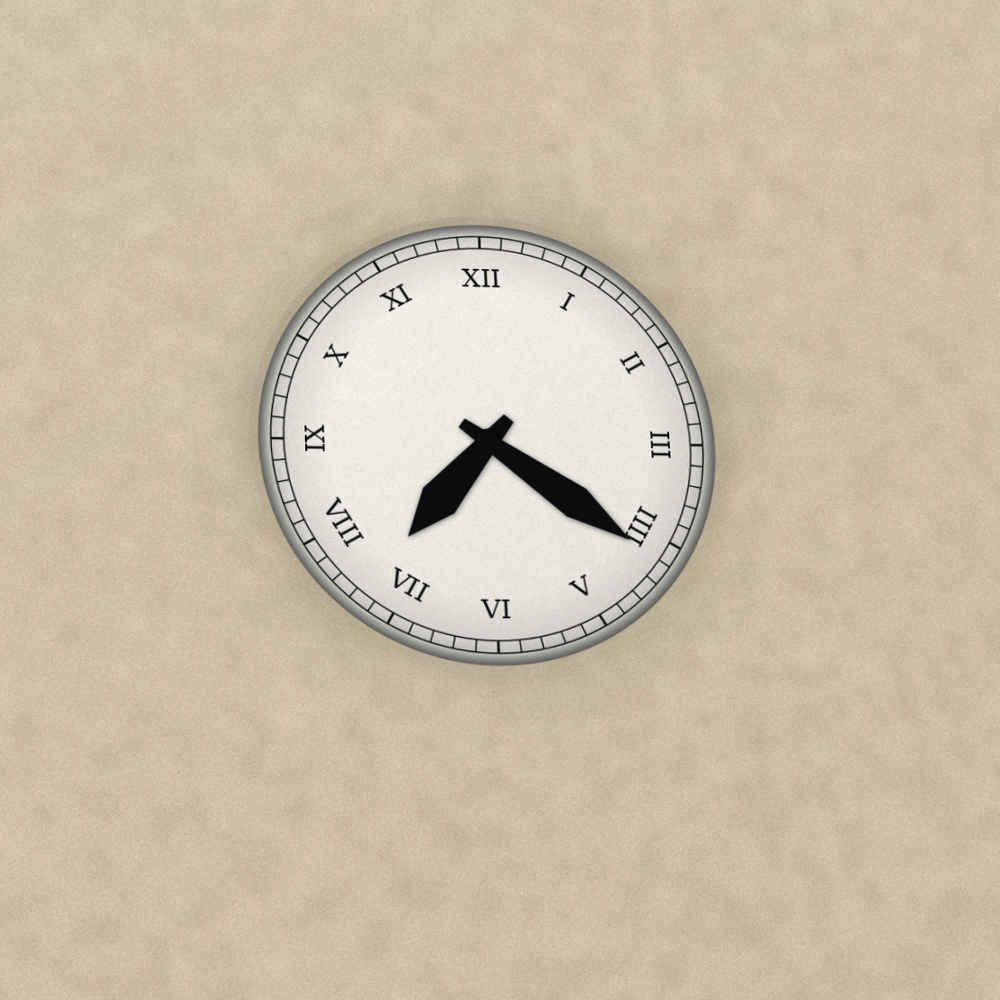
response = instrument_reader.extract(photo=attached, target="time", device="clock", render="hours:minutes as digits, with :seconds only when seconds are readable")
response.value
7:21
